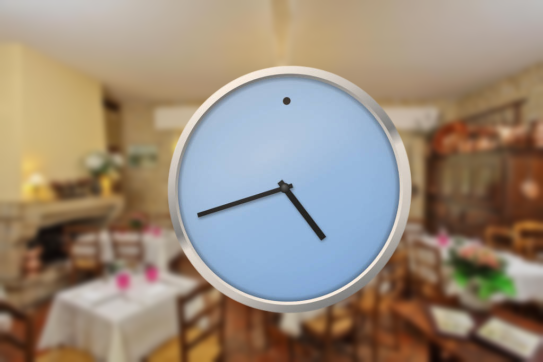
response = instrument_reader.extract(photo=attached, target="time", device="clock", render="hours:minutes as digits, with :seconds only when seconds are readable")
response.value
4:42
